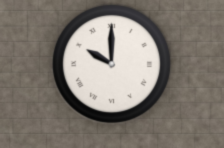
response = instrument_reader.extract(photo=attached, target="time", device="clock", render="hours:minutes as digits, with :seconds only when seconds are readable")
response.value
10:00
